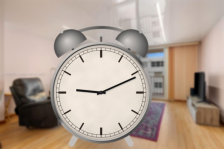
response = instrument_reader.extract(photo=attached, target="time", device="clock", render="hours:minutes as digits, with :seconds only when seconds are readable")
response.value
9:11
